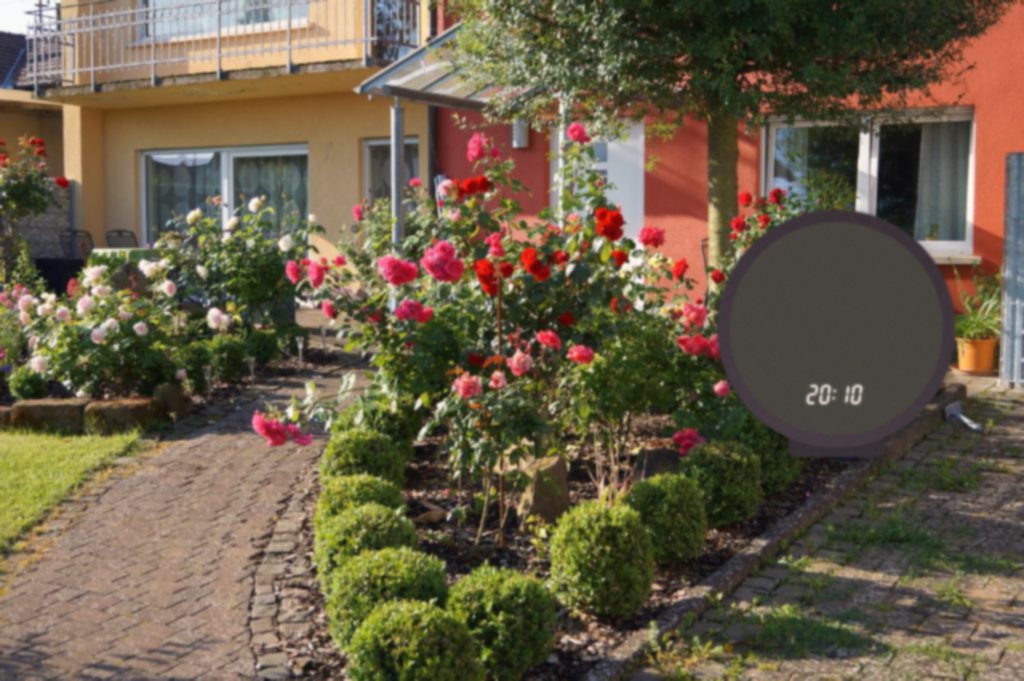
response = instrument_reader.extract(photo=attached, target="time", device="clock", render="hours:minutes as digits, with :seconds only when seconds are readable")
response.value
20:10
